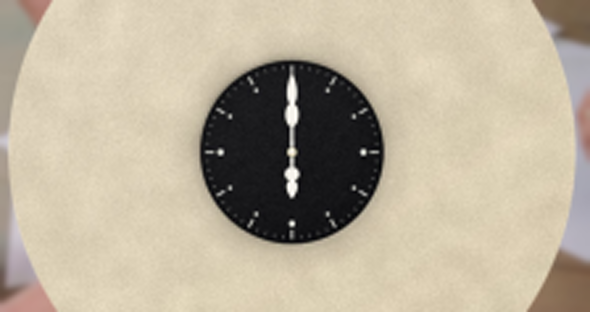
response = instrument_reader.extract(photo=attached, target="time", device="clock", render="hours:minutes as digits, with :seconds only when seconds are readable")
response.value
6:00
